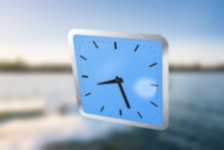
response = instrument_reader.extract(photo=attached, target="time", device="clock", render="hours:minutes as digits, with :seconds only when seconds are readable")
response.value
8:27
